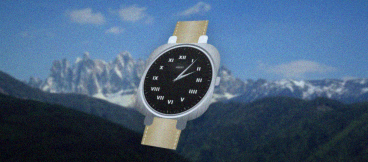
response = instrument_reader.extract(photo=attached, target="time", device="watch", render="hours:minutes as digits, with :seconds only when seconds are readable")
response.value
2:06
